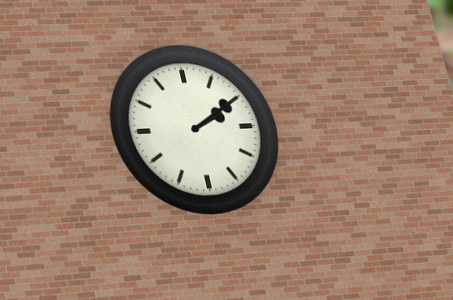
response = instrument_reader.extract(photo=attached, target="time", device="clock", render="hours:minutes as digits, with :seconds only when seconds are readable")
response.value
2:10
